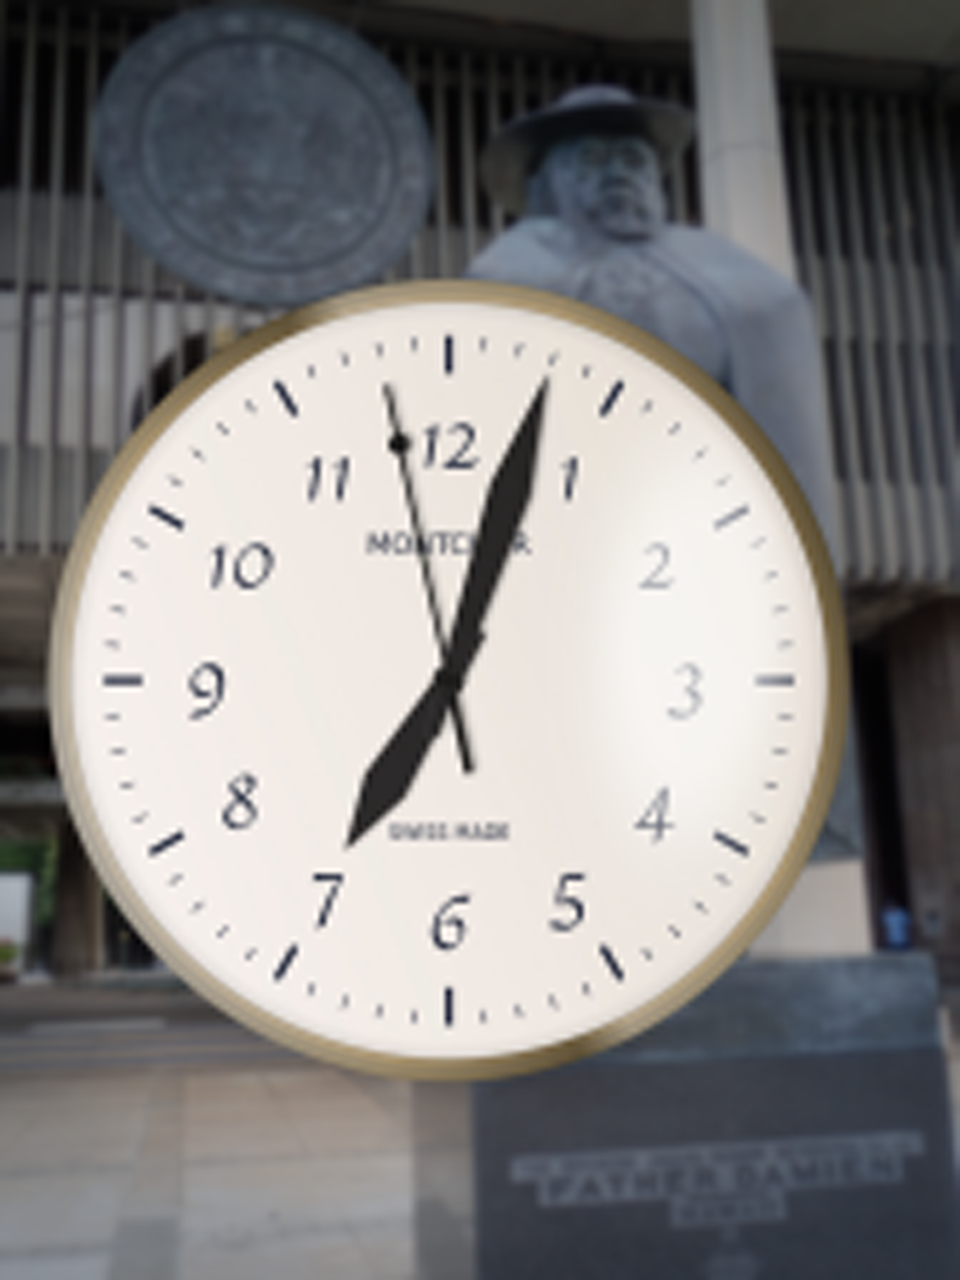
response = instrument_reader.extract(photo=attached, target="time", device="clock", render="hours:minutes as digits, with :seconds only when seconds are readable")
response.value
7:02:58
